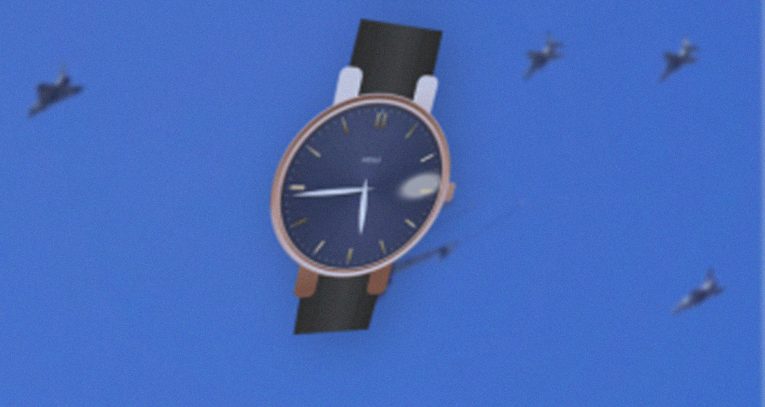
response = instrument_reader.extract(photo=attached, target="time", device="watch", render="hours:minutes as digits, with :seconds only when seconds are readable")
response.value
5:44
